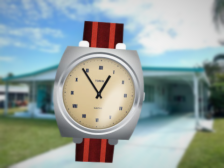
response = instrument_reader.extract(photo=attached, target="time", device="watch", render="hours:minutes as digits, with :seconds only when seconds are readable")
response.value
12:54
